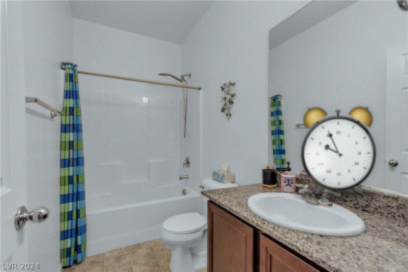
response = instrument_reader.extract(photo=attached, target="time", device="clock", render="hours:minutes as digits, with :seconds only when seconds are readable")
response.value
9:56
